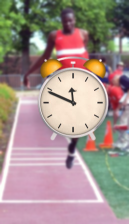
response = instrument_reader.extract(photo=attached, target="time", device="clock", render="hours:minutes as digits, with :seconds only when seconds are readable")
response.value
11:49
